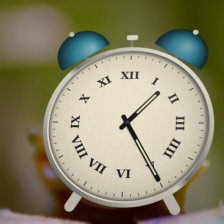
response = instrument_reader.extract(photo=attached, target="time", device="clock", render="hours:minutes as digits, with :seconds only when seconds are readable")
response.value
1:25
